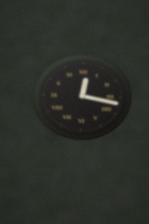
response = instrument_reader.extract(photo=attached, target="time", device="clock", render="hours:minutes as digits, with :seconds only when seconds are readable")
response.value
12:17
